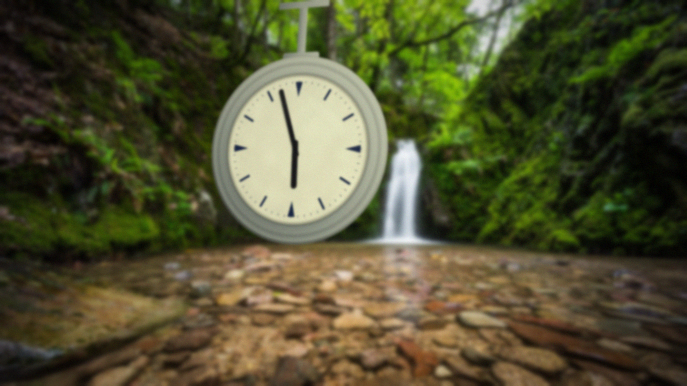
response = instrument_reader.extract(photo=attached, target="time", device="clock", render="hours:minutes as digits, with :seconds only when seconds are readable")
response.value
5:57
